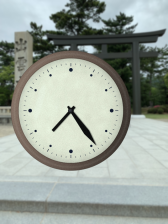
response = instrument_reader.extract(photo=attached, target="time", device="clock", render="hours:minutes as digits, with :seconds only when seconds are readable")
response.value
7:24
